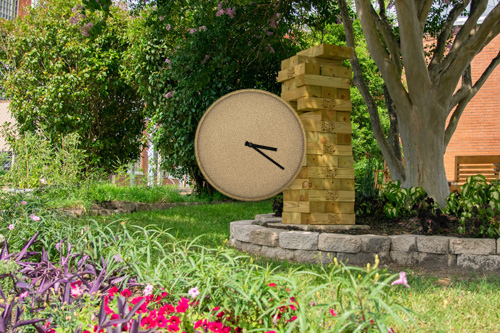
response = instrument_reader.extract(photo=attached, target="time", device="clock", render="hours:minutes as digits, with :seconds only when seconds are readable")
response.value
3:21
